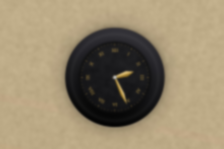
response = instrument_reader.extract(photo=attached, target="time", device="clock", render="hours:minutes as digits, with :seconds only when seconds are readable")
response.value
2:26
